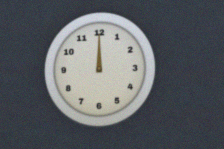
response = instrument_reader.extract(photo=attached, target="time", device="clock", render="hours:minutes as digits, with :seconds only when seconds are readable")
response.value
12:00
